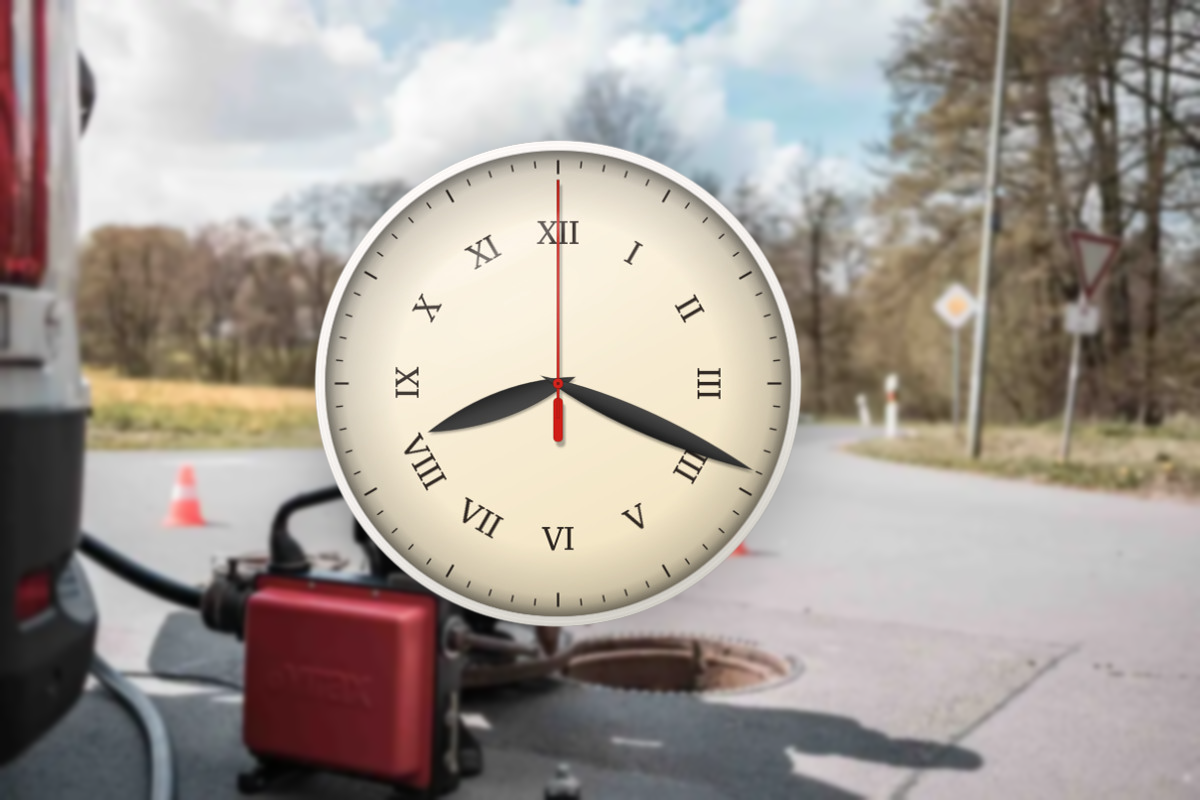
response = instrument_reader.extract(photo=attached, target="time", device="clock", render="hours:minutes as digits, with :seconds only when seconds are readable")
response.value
8:19:00
